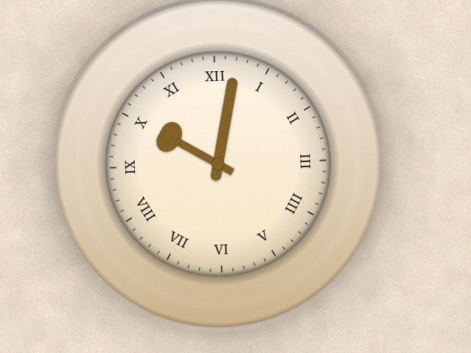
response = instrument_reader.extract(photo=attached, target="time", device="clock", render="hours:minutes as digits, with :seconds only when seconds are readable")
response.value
10:02
